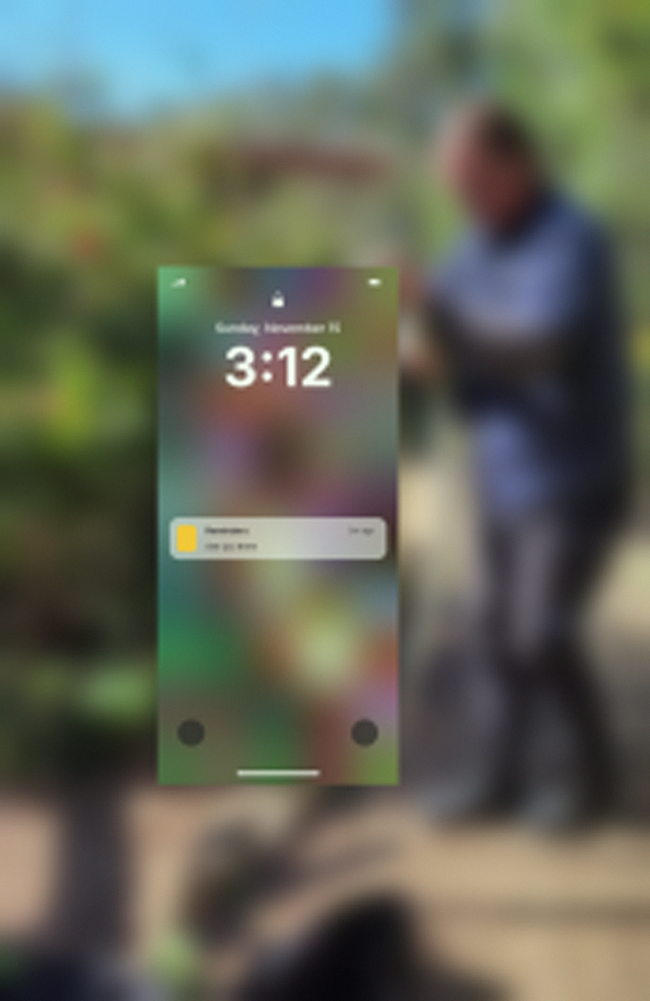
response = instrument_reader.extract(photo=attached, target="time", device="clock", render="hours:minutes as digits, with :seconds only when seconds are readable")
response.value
3:12
